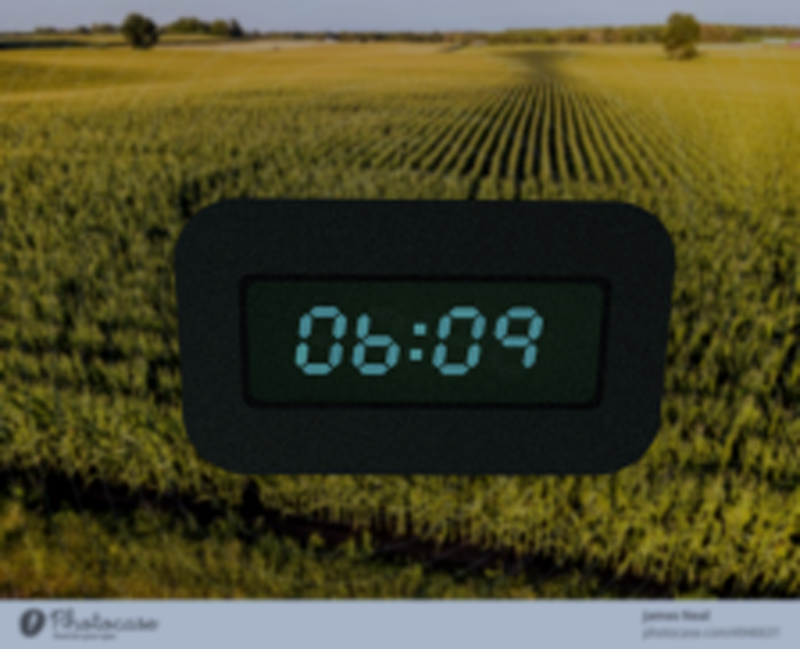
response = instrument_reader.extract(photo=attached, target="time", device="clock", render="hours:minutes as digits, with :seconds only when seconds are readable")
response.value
6:09
